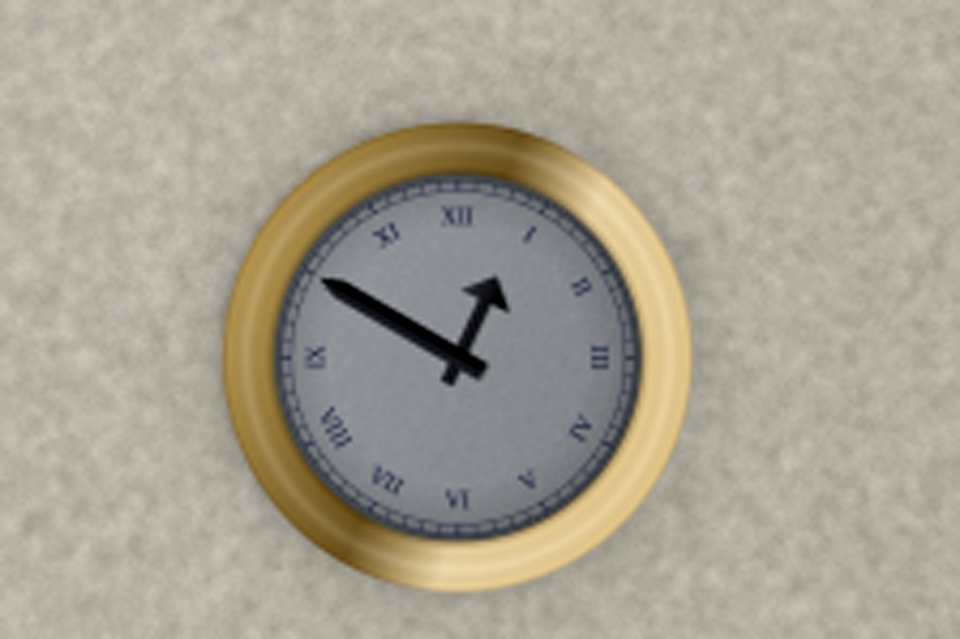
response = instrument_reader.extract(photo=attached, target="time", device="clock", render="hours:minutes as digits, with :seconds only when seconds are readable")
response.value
12:50
